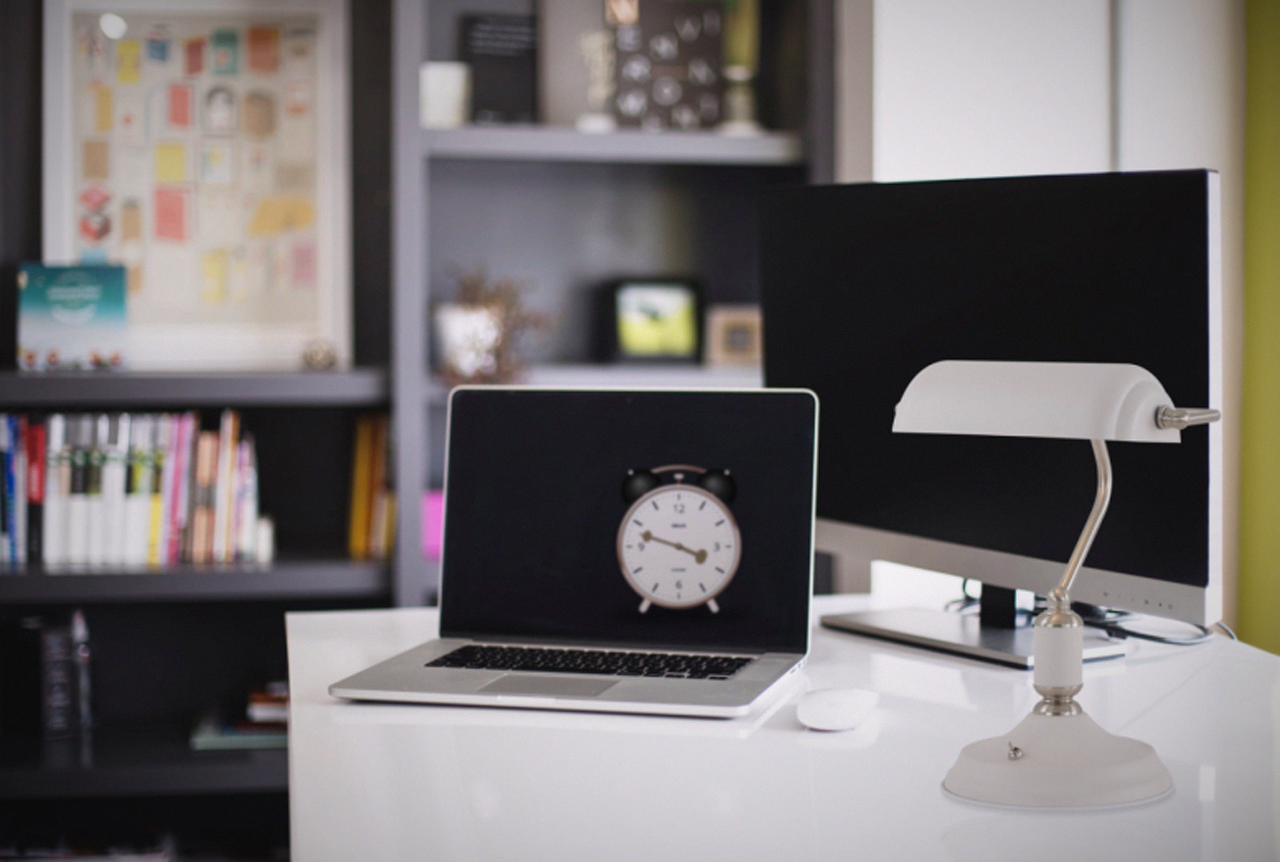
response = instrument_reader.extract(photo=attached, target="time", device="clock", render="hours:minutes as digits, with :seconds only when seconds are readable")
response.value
3:48
